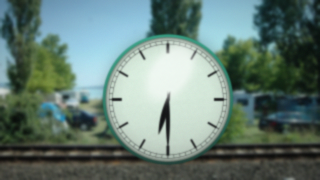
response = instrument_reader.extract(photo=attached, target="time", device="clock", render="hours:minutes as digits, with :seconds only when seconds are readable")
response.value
6:30
